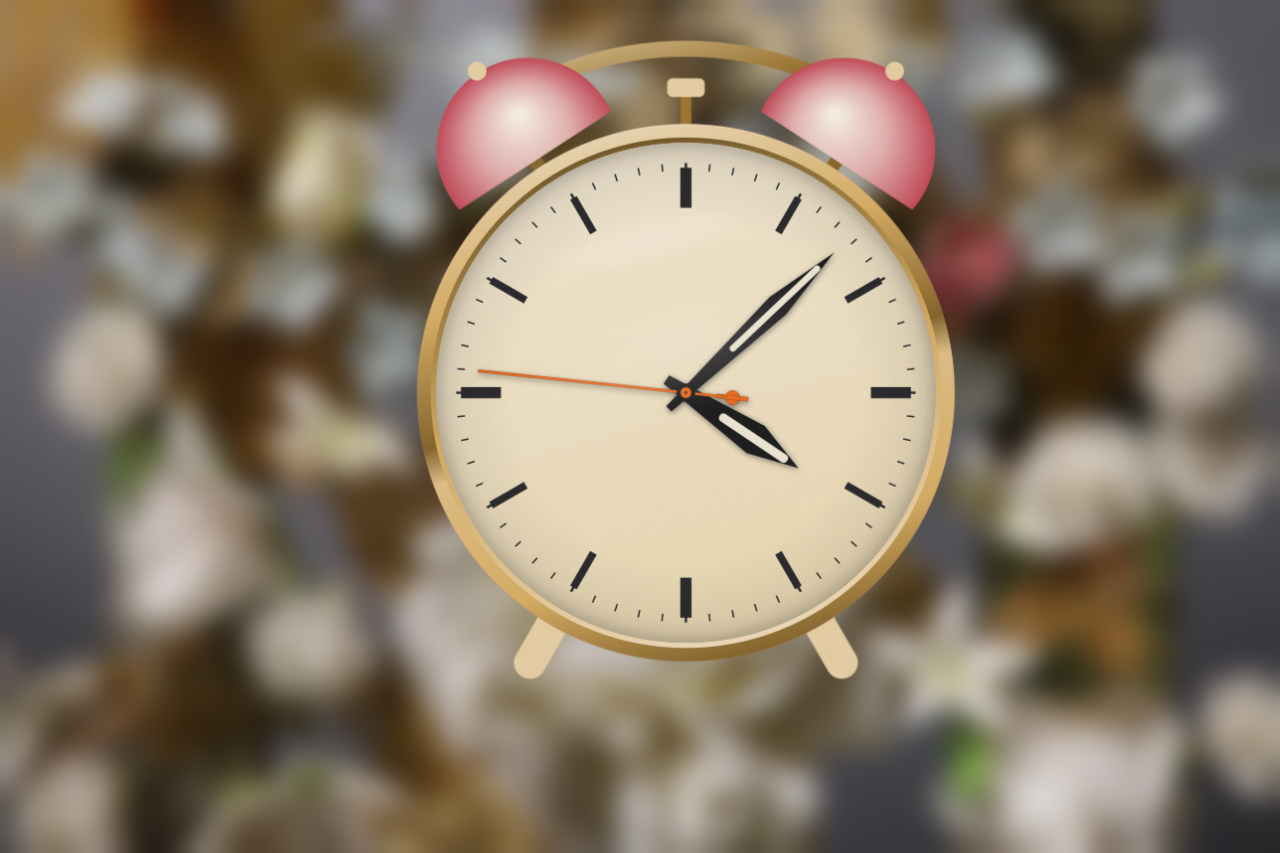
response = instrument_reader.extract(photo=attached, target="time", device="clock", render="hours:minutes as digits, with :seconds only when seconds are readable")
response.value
4:07:46
